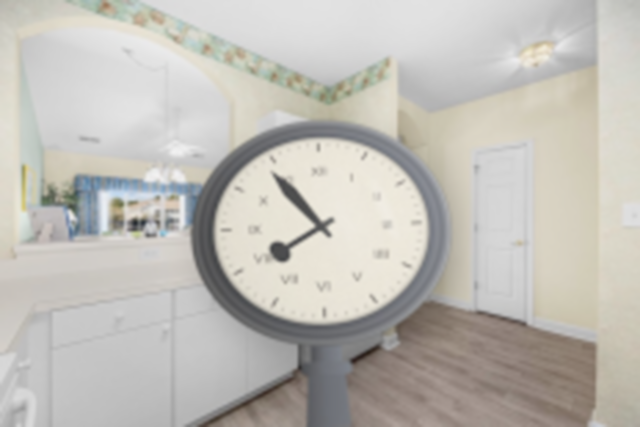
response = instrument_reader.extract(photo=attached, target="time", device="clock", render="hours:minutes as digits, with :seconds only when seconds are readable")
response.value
7:54
